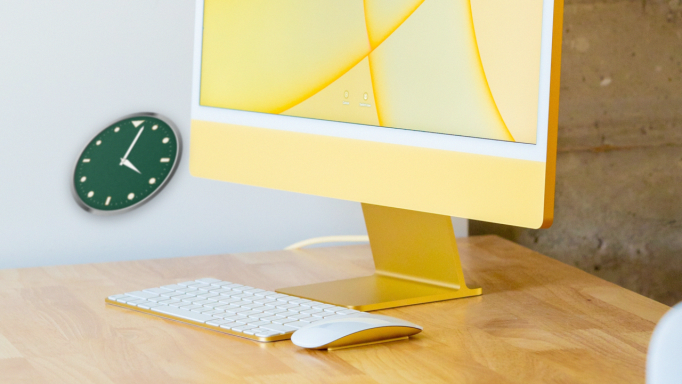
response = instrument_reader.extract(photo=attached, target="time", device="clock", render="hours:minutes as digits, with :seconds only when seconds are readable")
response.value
4:02
